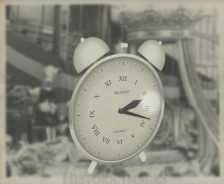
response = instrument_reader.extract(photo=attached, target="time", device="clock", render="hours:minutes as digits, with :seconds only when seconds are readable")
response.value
2:18
